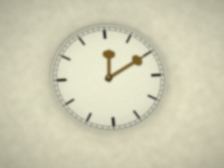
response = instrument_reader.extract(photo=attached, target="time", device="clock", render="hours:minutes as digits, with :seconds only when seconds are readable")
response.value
12:10
